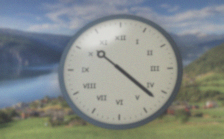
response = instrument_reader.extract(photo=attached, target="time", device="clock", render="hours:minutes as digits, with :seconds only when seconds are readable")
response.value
10:22
